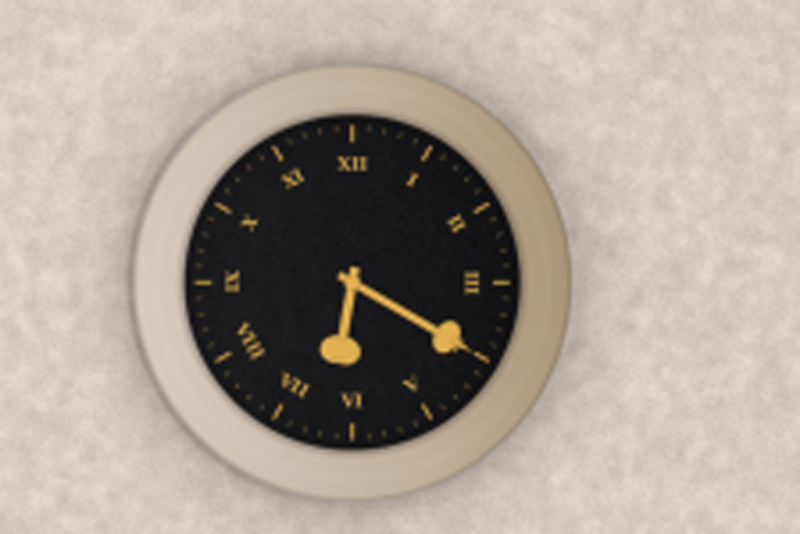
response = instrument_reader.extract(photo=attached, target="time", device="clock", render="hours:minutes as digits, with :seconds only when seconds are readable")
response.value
6:20
